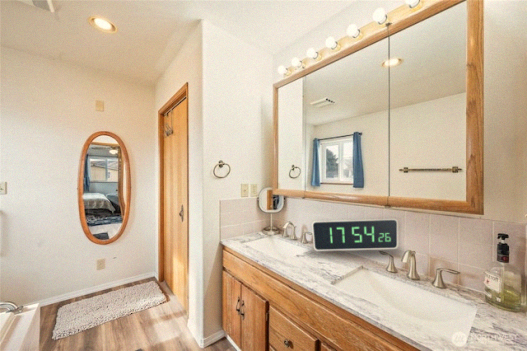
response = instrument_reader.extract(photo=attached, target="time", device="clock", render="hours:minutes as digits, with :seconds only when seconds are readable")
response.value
17:54:26
